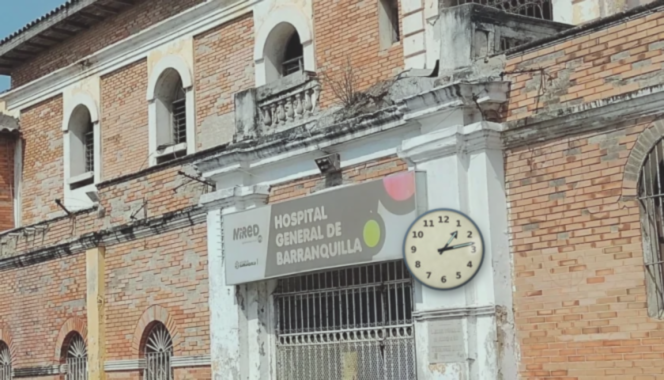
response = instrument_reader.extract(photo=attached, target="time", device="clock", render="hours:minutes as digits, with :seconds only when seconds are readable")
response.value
1:13
